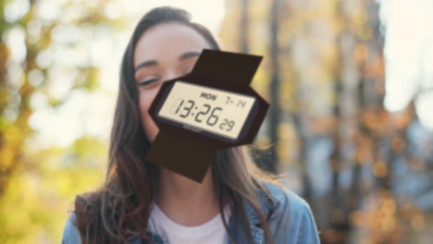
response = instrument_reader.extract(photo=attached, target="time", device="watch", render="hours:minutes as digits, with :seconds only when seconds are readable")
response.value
13:26
